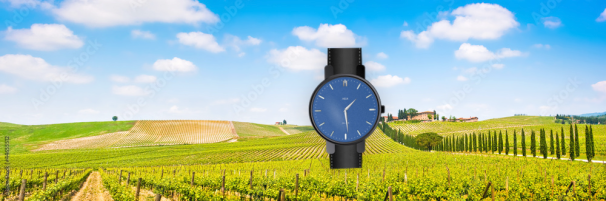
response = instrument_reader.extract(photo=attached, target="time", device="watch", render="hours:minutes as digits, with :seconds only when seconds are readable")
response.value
1:29
